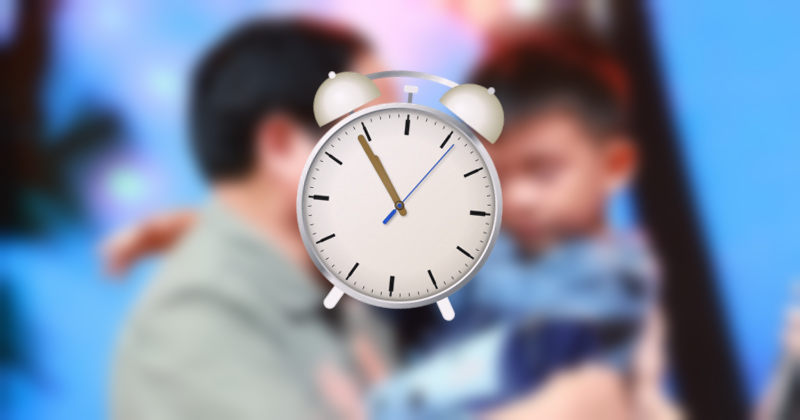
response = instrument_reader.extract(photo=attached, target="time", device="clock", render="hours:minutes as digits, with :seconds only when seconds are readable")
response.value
10:54:06
